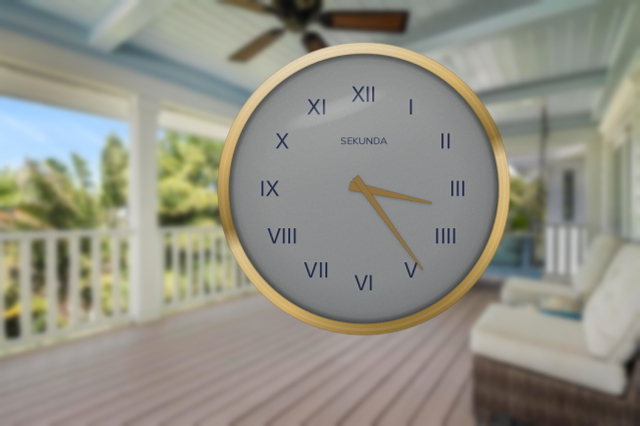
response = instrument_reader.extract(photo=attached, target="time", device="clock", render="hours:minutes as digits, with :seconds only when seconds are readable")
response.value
3:24
